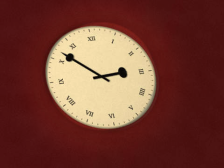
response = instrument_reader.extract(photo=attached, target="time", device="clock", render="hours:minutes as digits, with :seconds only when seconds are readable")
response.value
2:52
